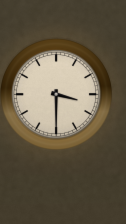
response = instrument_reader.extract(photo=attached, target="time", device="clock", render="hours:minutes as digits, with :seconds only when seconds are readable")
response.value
3:30
